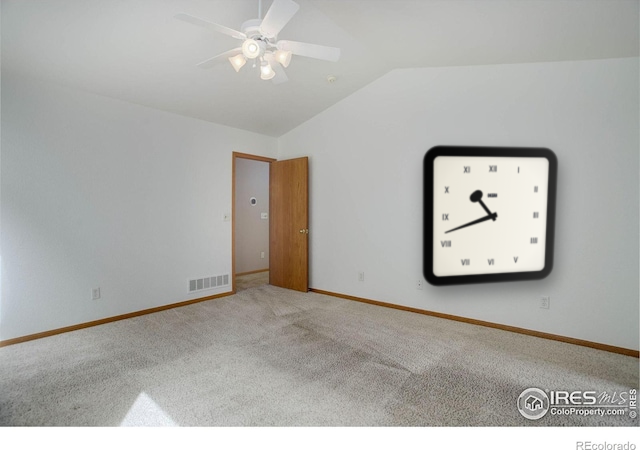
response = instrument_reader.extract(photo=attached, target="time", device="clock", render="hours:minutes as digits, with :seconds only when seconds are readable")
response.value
10:42
